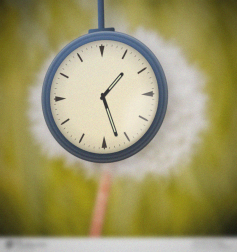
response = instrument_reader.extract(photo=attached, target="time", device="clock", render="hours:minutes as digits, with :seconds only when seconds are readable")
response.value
1:27
